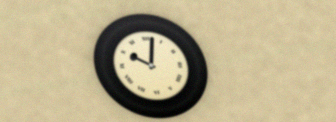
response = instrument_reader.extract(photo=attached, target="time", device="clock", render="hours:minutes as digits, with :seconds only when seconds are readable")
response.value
10:02
